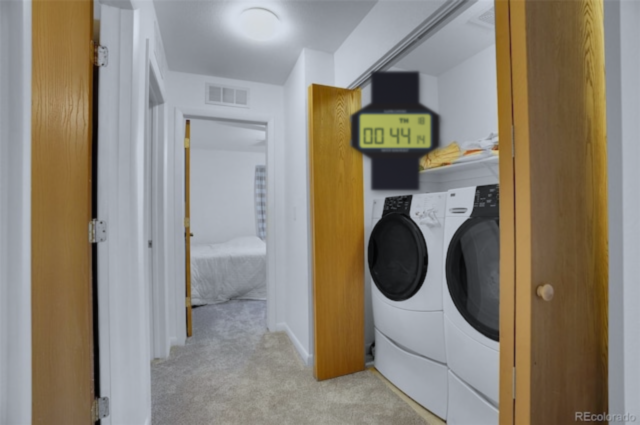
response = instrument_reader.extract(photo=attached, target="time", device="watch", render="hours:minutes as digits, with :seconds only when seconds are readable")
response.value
0:44
